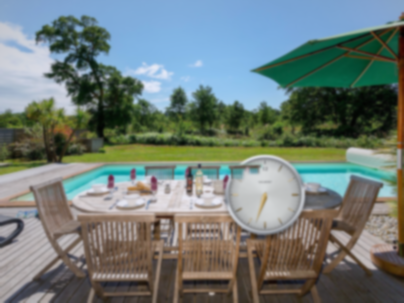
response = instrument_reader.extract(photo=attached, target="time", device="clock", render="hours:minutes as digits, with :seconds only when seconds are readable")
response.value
6:33
